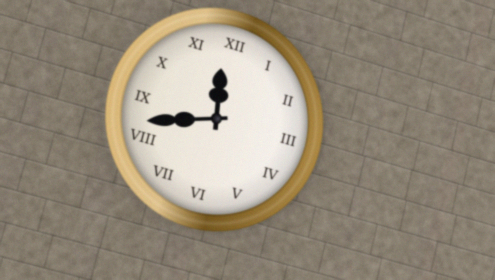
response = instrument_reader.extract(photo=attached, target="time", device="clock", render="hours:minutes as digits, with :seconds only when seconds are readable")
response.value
11:42
